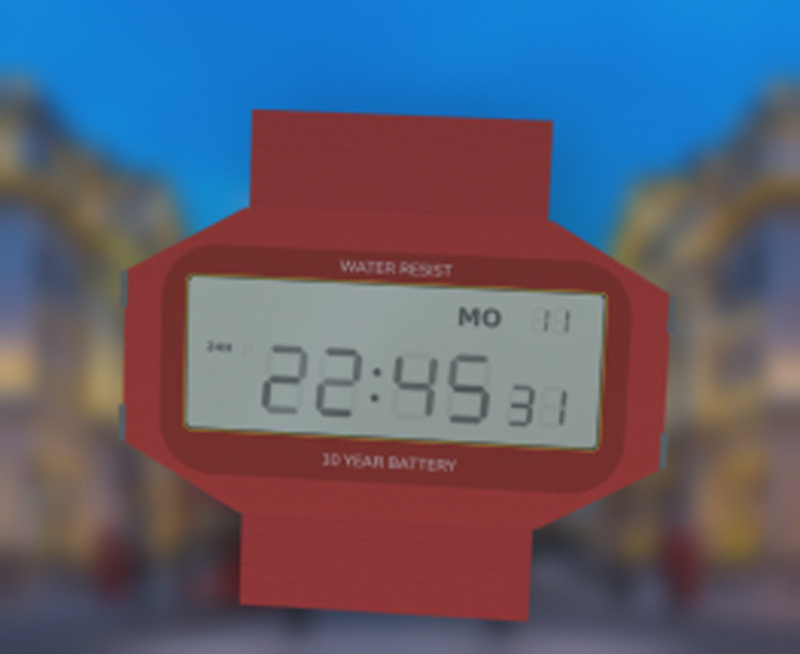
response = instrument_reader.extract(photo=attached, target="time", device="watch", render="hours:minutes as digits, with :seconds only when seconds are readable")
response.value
22:45:31
